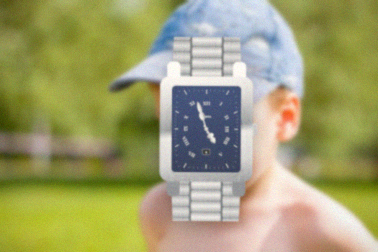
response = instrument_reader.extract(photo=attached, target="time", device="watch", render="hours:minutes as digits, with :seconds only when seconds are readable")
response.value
4:57
